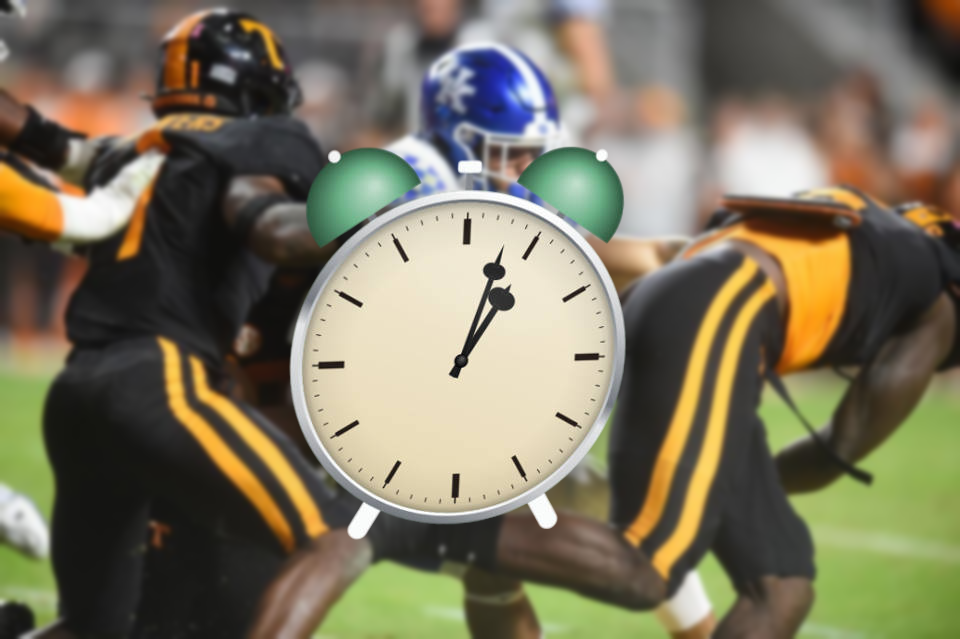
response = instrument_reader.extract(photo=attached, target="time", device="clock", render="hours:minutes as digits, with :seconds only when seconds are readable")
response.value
1:03
